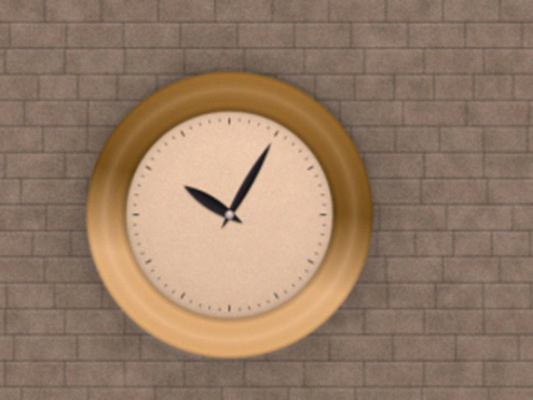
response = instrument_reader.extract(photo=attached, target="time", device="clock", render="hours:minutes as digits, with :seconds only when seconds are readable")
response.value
10:05
